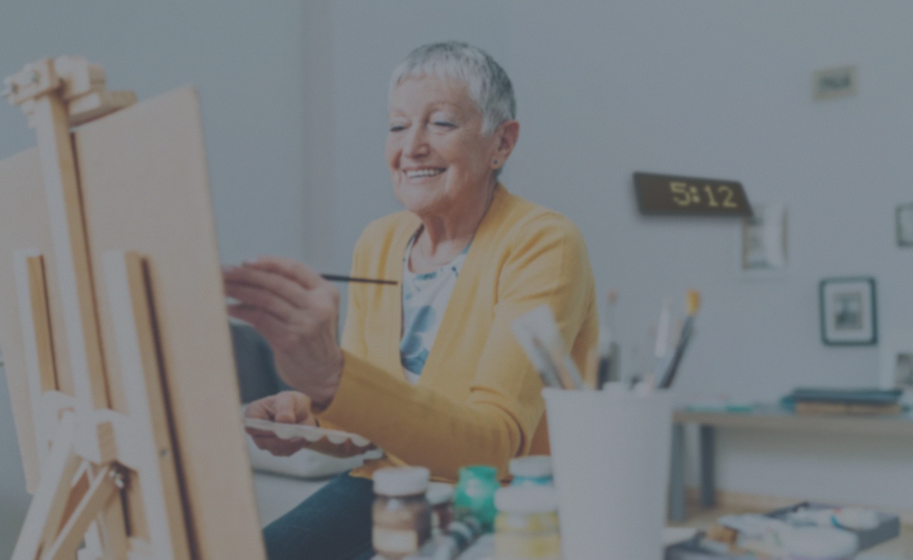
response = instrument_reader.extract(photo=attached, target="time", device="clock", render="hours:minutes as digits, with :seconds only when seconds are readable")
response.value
5:12
